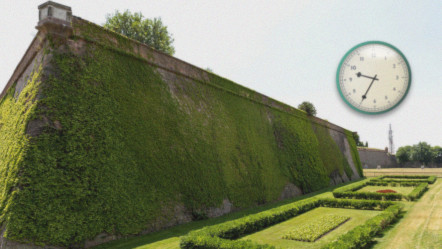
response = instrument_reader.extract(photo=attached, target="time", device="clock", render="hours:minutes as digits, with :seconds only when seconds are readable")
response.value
9:35
